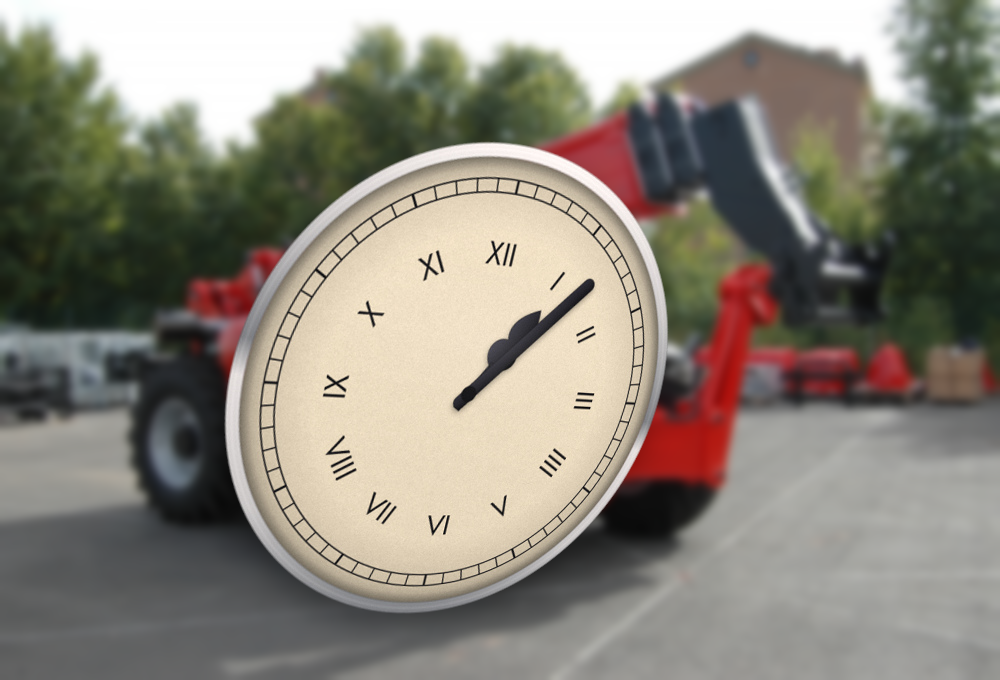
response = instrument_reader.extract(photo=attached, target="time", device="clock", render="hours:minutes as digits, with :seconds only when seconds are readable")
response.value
1:07
